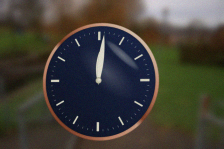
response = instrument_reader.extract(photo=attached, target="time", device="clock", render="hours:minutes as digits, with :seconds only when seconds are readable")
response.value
12:01
